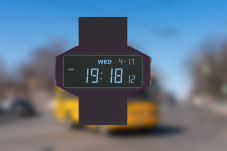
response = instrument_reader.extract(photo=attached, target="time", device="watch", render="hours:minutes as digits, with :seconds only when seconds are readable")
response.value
19:18:12
